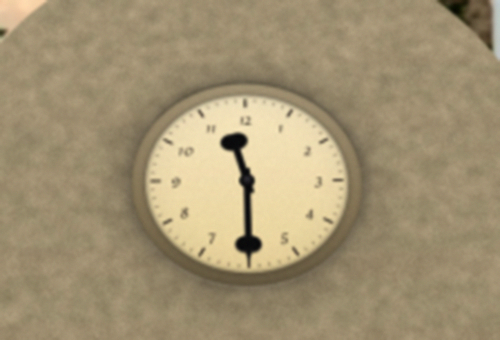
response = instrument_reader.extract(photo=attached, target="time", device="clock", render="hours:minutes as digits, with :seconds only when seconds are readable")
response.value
11:30
